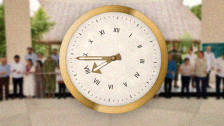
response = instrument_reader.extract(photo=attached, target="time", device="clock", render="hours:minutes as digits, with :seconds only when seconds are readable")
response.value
7:44
